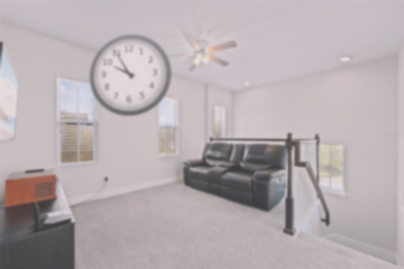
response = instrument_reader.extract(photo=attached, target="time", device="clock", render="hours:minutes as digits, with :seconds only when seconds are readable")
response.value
9:55
